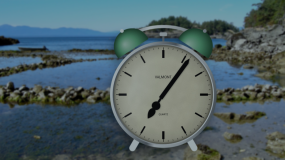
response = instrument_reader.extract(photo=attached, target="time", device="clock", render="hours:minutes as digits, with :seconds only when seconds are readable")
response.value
7:06
